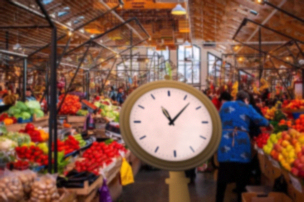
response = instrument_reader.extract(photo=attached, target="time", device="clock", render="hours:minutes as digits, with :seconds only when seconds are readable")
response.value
11:07
